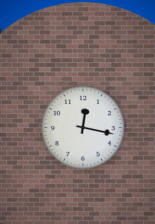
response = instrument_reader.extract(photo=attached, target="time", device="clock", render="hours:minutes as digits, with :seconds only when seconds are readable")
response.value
12:17
